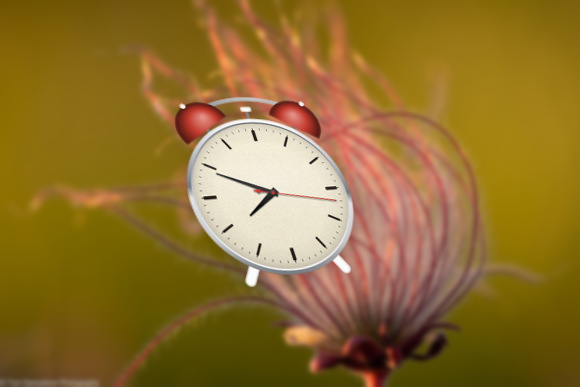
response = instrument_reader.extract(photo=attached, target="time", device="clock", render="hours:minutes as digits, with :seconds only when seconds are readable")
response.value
7:49:17
